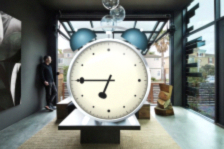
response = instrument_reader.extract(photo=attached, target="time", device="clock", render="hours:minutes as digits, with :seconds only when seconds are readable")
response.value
6:45
